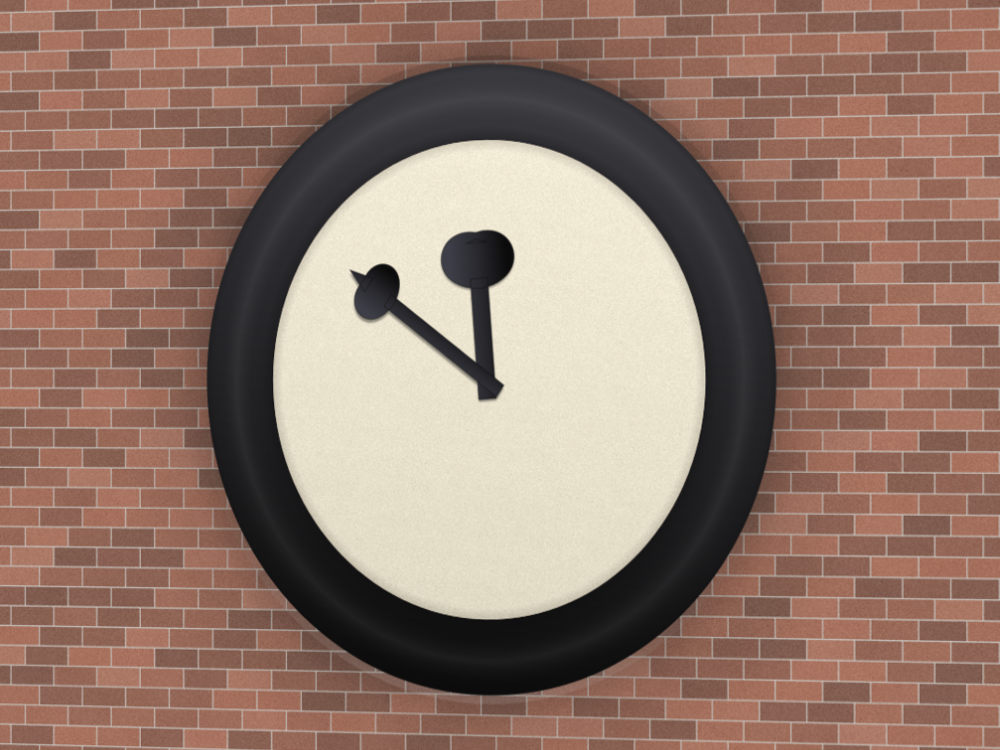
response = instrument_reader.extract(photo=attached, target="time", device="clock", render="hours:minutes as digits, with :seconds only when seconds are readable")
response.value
11:51
